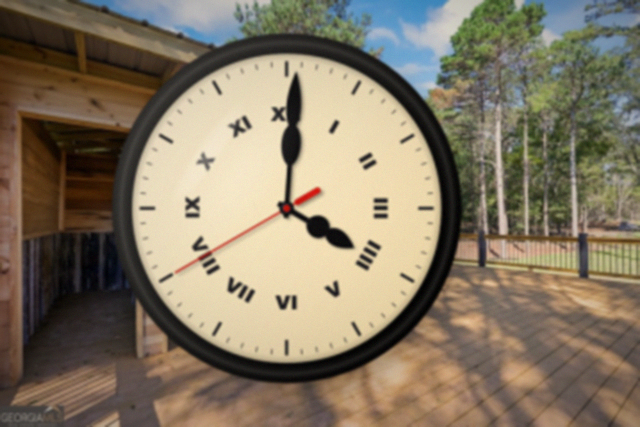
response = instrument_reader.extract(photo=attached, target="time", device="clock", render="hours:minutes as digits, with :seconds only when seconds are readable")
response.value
4:00:40
